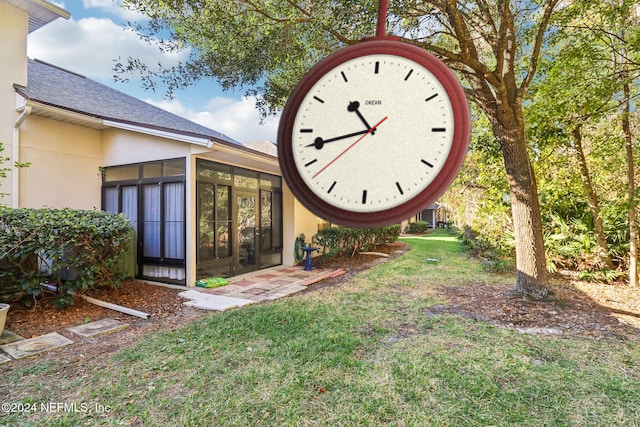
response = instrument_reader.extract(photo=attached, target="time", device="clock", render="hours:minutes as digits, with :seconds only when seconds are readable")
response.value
10:42:38
